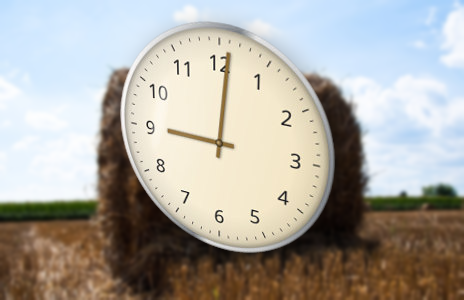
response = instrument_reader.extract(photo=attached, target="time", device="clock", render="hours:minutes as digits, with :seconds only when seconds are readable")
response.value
9:01
